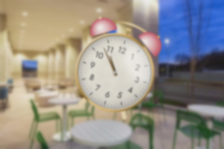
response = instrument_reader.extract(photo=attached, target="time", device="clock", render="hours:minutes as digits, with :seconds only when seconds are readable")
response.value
10:53
